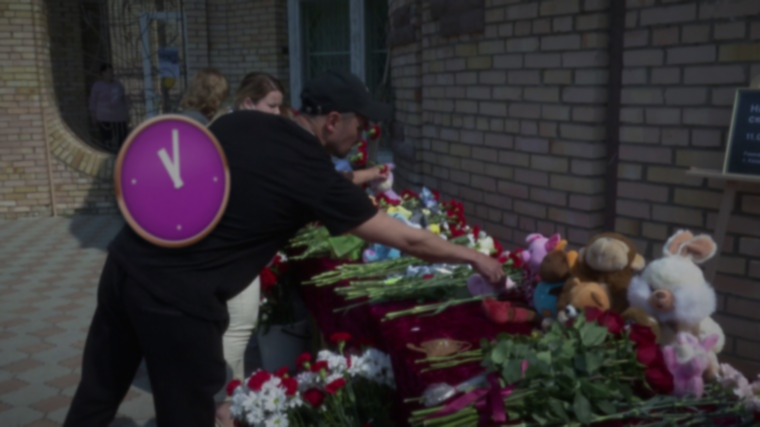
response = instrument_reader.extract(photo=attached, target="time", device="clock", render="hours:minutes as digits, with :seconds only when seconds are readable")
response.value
11:00
